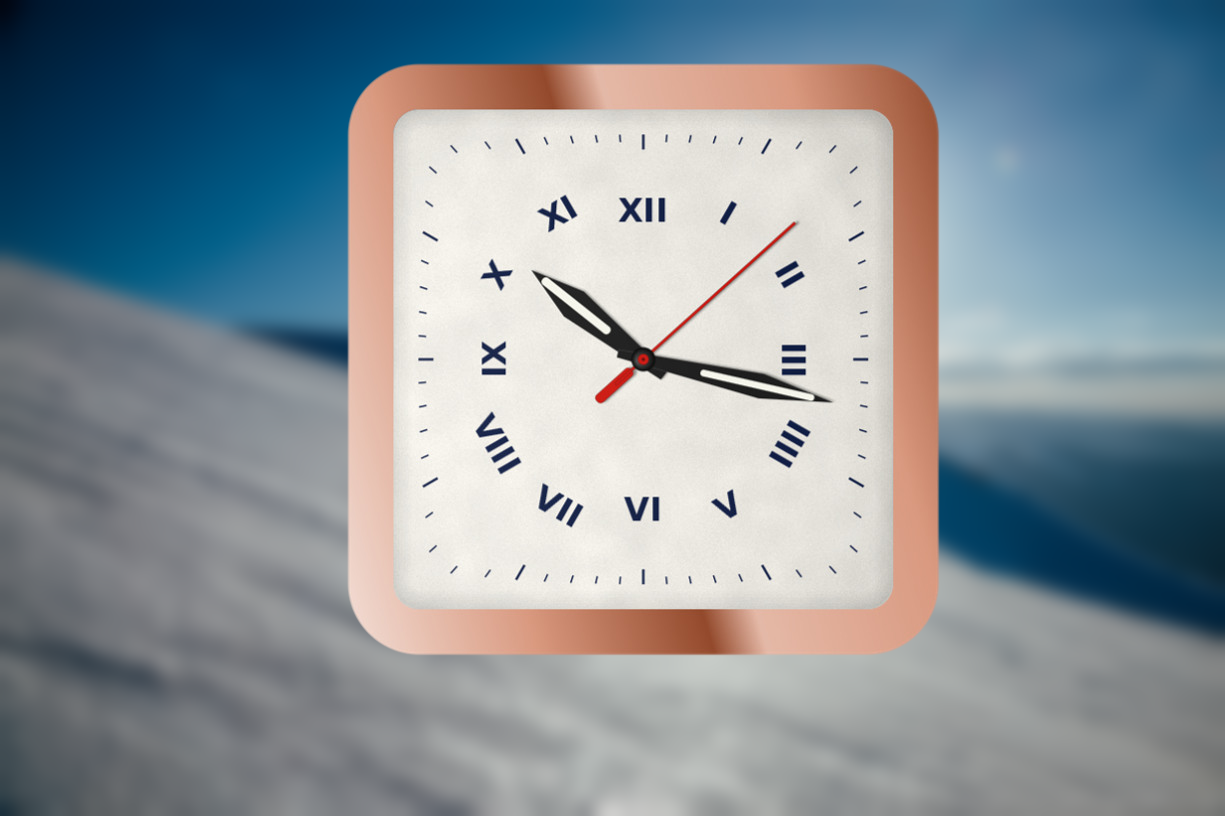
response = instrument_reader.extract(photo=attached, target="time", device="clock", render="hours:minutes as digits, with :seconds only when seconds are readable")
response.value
10:17:08
